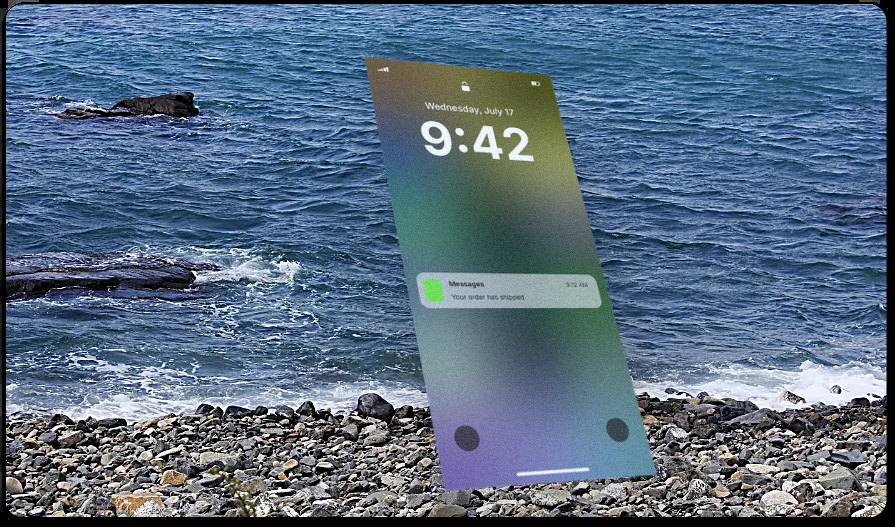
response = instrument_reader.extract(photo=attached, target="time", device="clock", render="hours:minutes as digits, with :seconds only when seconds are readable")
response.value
9:42
